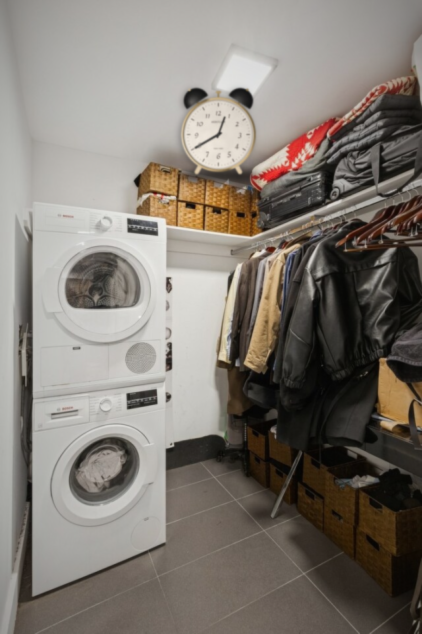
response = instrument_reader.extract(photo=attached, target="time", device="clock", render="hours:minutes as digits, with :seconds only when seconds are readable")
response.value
12:40
